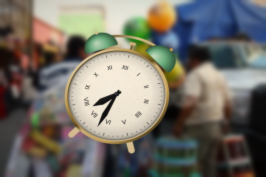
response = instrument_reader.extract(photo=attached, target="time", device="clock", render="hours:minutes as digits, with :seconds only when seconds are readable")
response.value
7:32
